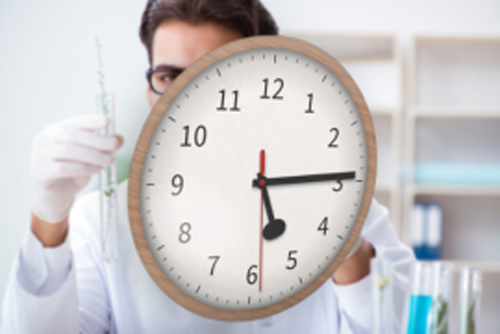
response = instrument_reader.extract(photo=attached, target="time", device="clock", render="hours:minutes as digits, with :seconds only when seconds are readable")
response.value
5:14:29
